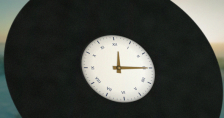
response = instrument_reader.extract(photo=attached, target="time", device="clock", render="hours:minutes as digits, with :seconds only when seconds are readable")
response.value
12:15
